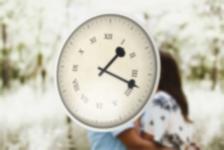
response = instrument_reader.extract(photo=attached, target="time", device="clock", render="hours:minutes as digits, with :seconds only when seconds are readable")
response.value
1:18
